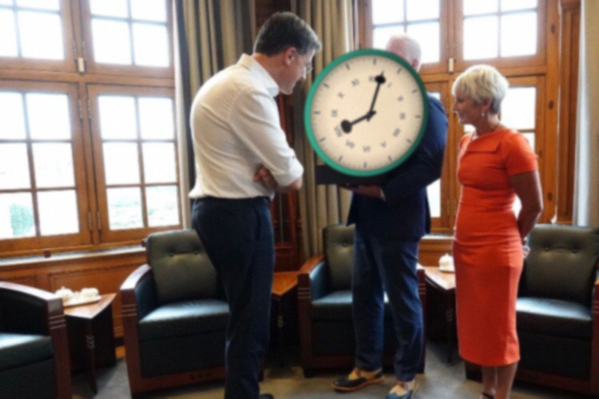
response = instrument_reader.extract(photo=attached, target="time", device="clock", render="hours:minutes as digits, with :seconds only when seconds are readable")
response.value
8:02
